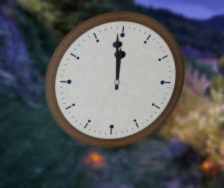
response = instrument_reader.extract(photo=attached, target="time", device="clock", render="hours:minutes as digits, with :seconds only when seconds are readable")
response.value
11:59
